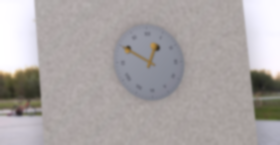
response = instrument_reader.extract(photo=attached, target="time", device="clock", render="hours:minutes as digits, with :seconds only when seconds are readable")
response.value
12:50
